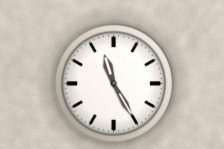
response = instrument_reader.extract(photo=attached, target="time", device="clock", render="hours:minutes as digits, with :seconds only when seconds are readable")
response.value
11:25
